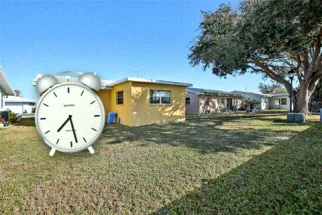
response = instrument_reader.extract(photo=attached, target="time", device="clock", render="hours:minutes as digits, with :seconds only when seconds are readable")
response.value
7:28
